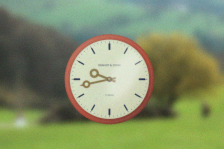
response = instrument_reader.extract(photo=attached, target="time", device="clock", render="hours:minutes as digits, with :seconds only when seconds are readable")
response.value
9:43
